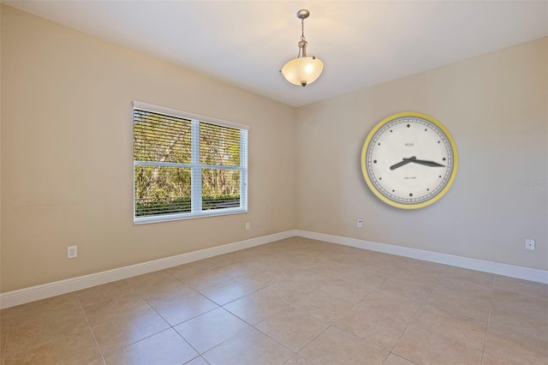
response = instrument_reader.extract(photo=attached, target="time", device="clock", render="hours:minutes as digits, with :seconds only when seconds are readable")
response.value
8:17
